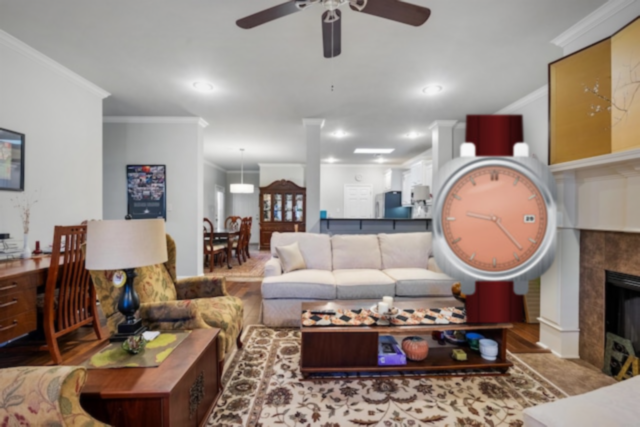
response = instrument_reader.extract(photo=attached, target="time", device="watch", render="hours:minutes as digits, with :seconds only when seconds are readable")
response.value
9:23
